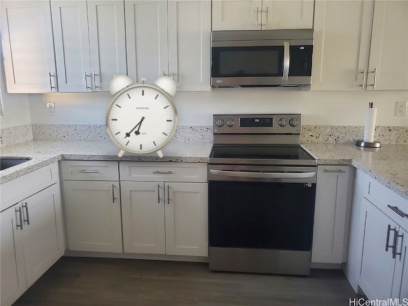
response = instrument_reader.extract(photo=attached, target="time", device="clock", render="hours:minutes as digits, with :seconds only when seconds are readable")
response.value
6:37
